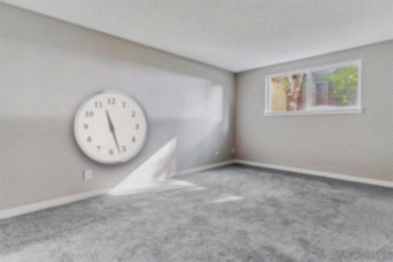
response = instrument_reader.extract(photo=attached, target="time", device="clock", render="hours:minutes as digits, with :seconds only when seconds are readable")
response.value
11:27
